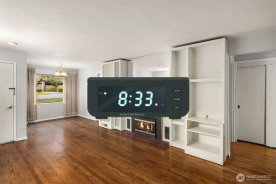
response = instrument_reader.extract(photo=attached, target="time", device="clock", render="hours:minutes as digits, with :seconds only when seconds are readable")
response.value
8:33
